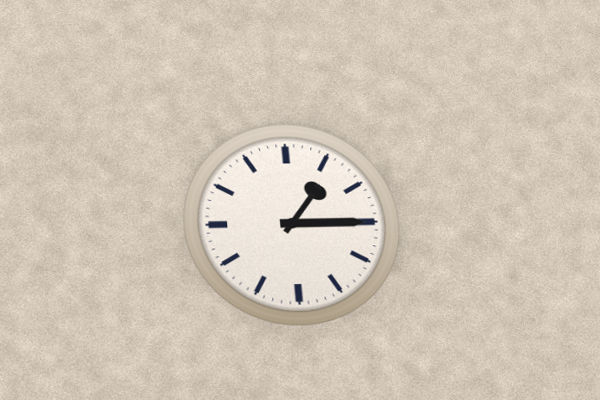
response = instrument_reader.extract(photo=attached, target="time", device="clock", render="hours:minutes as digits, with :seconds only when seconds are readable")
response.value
1:15
